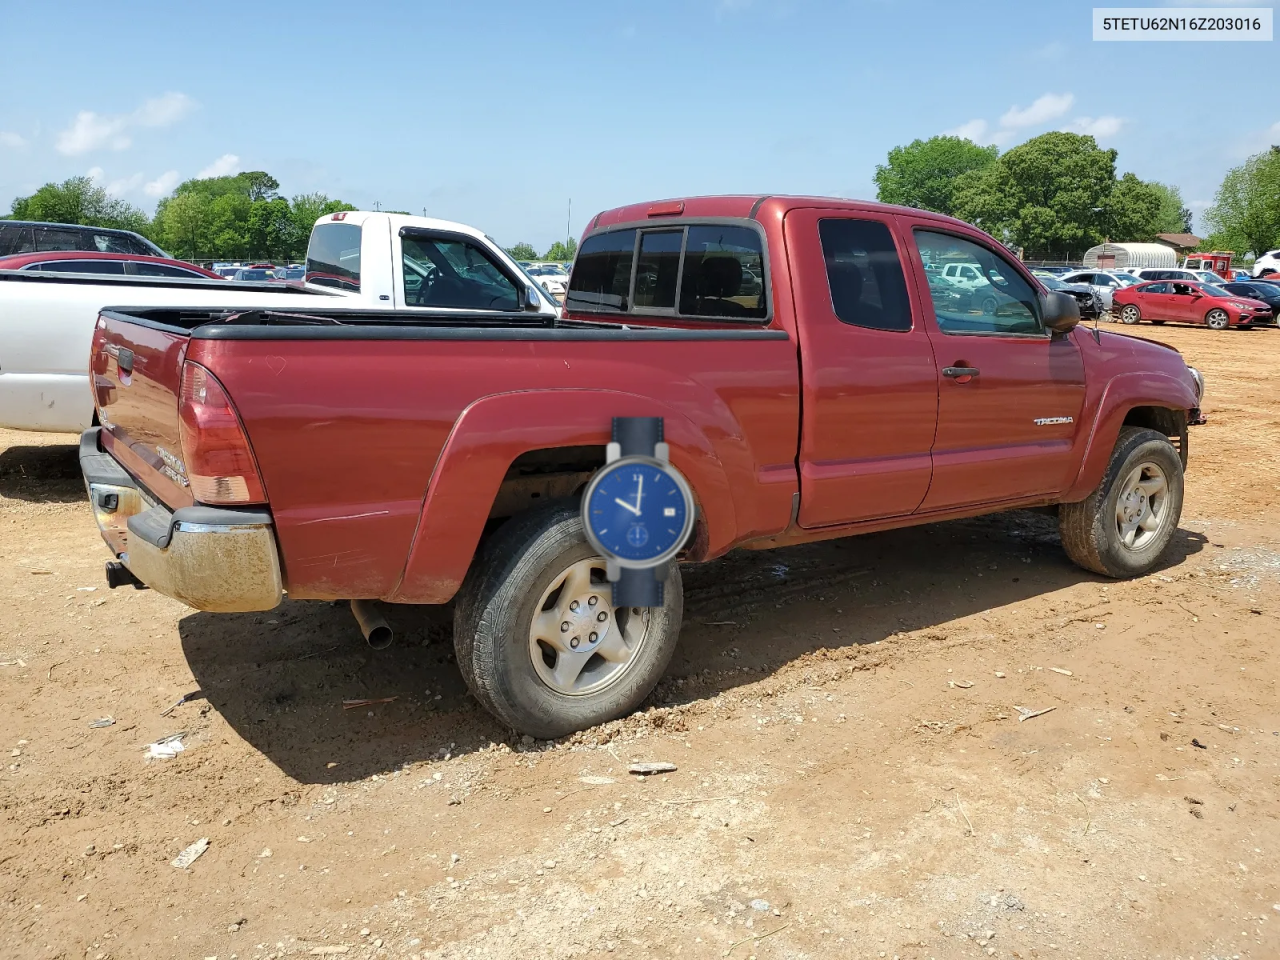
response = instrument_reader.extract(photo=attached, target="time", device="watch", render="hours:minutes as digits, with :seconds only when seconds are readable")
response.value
10:01
